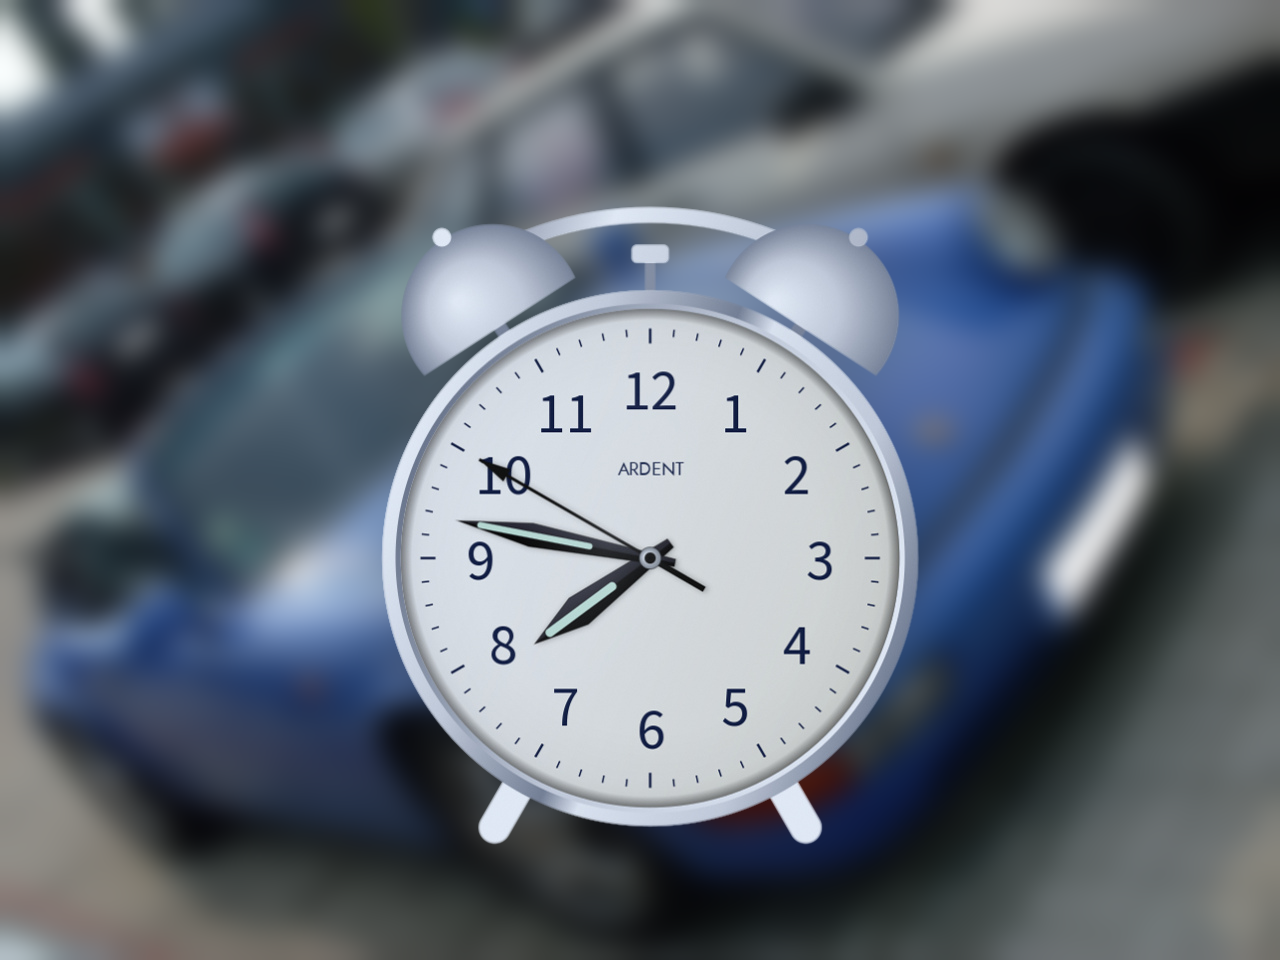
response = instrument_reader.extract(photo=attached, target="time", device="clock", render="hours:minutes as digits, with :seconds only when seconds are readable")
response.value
7:46:50
